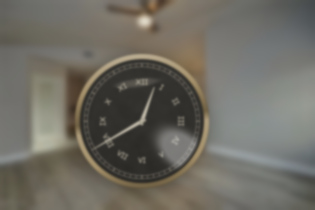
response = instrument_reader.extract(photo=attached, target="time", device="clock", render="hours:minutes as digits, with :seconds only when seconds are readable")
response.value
12:40
